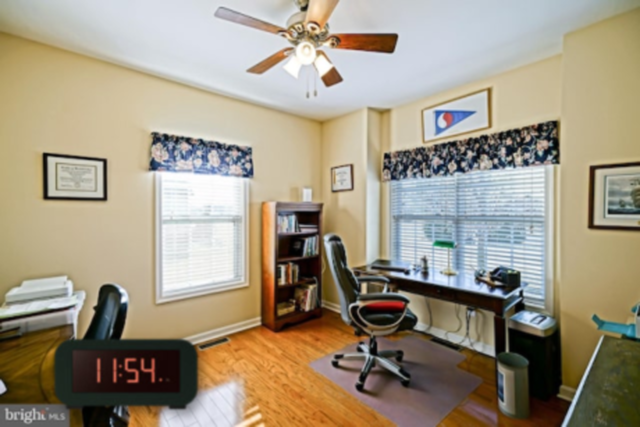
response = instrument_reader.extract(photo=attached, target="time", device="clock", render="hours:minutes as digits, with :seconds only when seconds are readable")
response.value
11:54
